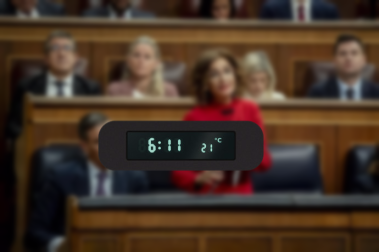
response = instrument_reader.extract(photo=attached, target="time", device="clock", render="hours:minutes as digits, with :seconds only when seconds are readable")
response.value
6:11
